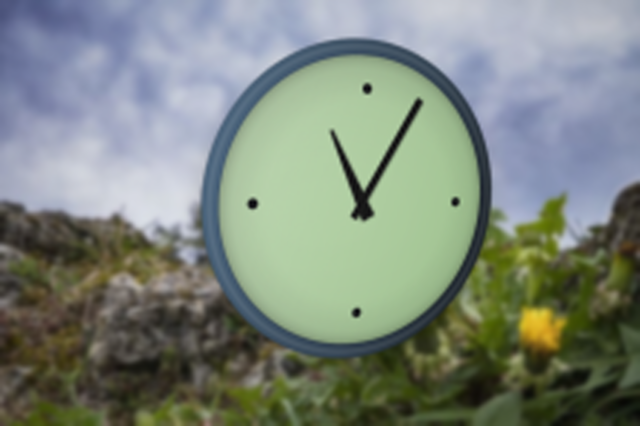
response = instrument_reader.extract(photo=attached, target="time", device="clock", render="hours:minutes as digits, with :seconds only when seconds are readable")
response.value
11:05
